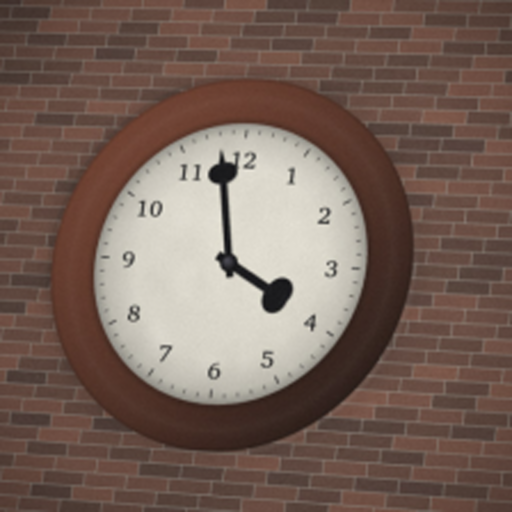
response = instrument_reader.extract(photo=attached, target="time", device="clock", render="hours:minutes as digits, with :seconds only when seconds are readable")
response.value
3:58
